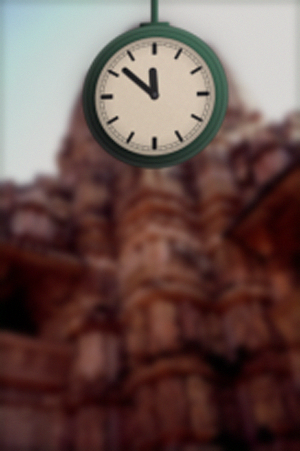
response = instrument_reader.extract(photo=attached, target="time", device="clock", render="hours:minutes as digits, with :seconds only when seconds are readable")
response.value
11:52
